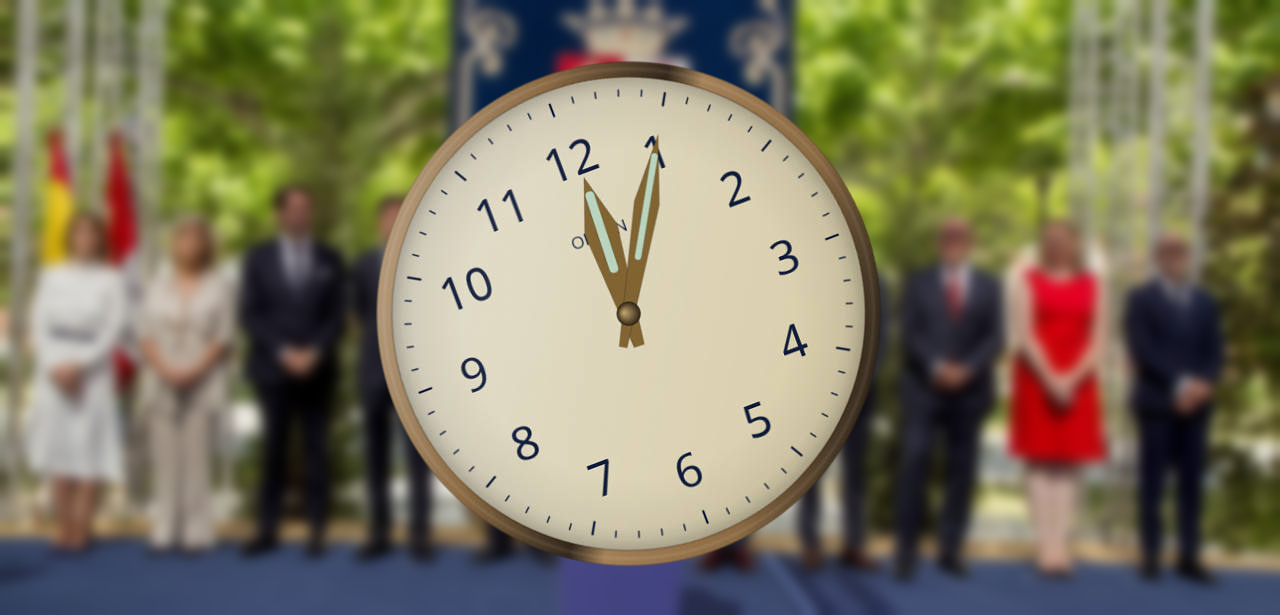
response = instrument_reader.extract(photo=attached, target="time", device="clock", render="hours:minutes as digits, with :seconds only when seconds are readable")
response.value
12:05
